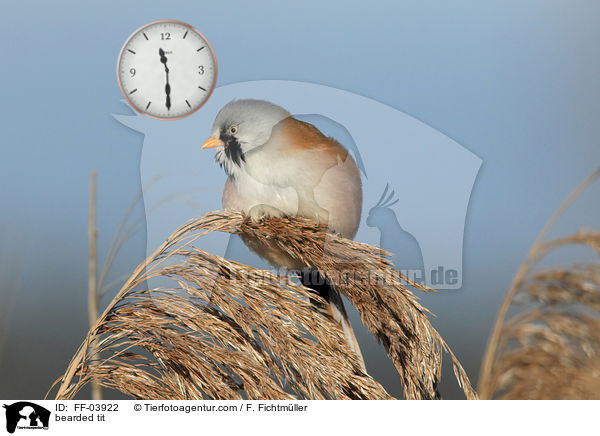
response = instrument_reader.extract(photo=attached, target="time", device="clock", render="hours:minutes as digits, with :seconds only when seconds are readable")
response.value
11:30
